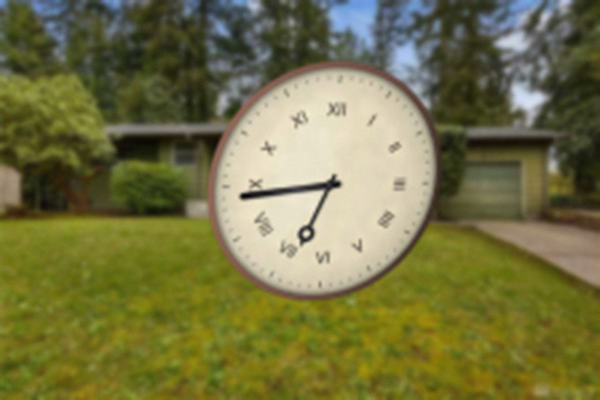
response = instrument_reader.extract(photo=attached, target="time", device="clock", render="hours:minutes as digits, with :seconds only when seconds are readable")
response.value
6:44
